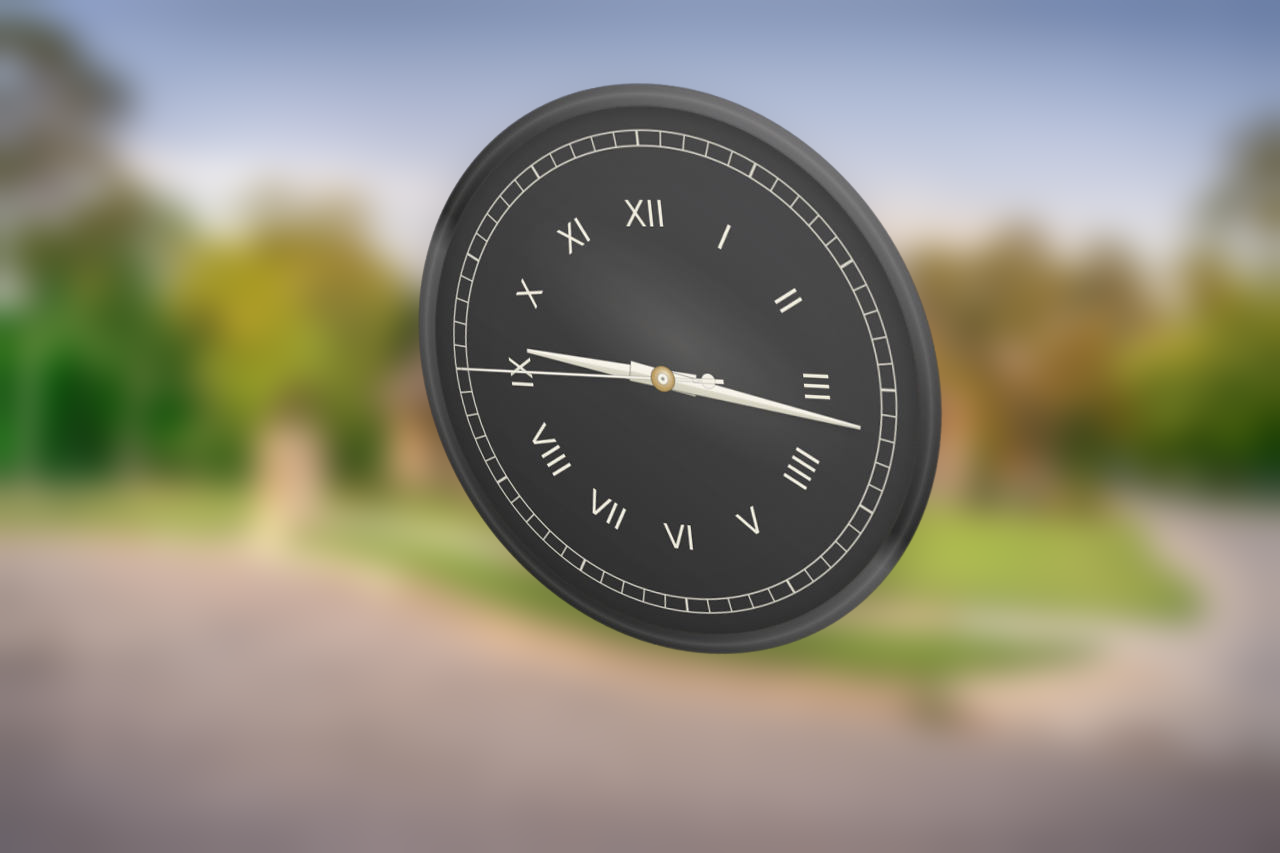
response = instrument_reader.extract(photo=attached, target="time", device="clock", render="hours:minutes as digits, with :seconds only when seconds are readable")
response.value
9:16:45
